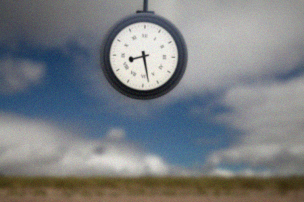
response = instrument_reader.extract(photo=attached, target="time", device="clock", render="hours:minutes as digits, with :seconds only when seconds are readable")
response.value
8:28
